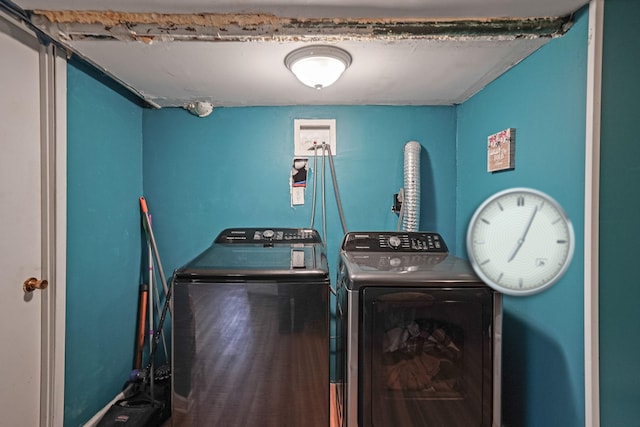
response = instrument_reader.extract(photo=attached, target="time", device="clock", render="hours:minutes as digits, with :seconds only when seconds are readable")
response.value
7:04
